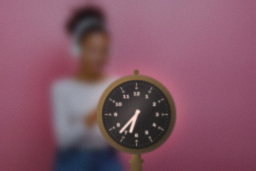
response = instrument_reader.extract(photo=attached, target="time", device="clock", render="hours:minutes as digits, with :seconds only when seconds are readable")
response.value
6:37
